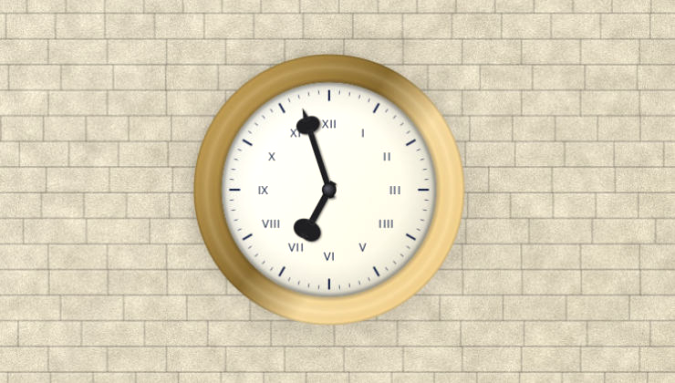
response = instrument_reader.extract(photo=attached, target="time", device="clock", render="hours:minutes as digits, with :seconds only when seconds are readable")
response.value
6:57
